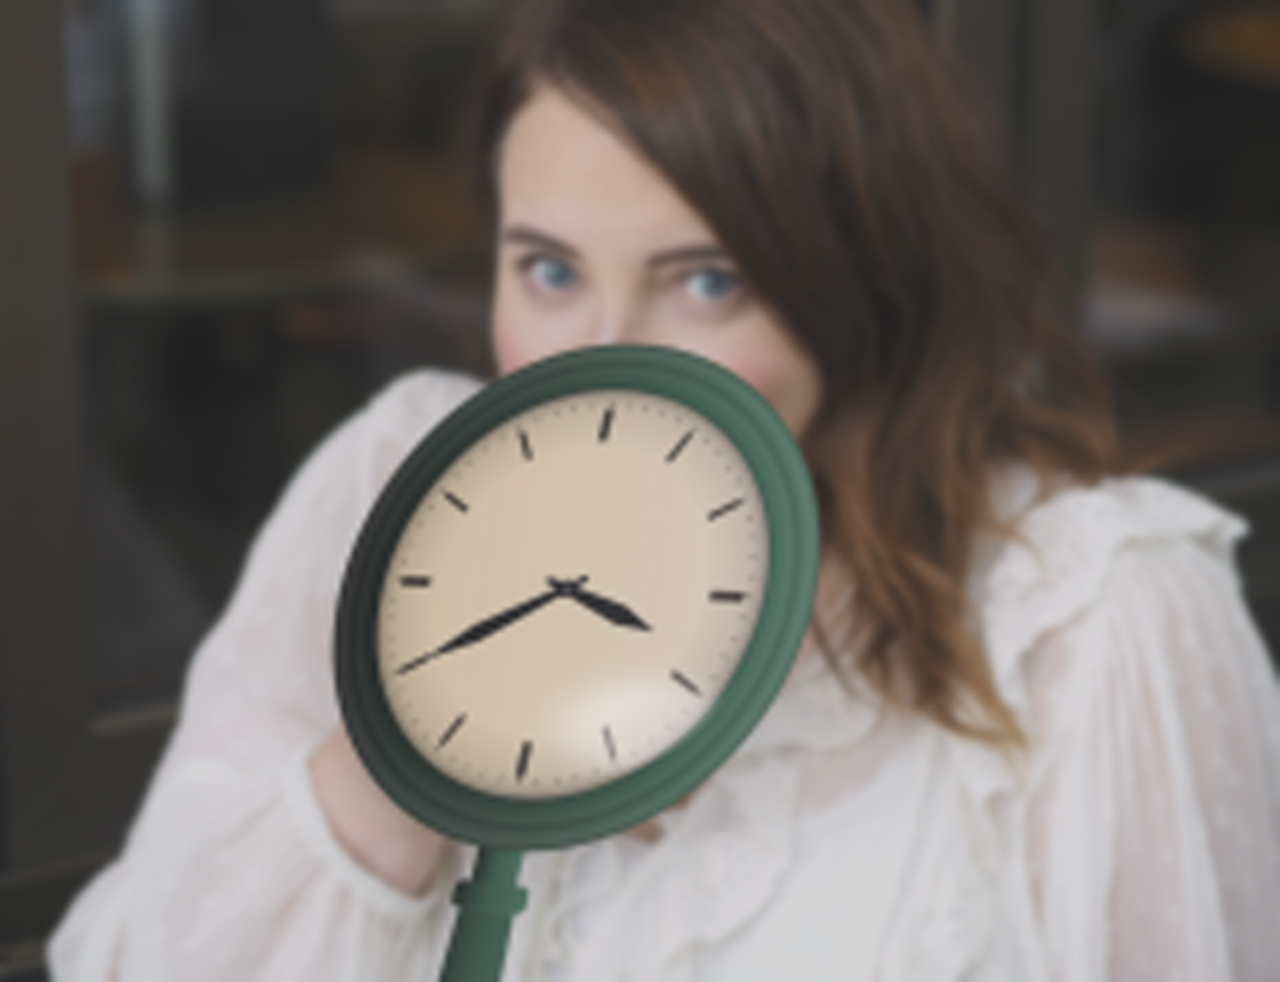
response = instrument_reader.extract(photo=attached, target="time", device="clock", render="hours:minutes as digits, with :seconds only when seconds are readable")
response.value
3:40
